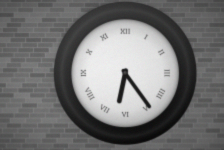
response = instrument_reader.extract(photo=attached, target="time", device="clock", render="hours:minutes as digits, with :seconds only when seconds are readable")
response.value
6:24
